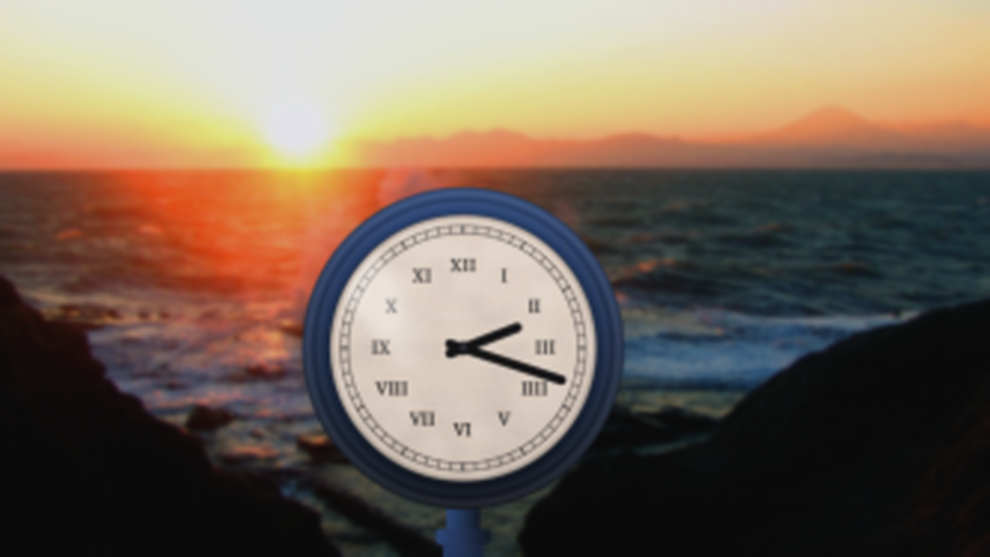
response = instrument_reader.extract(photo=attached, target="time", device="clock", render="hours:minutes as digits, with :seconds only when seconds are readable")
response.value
2:18
